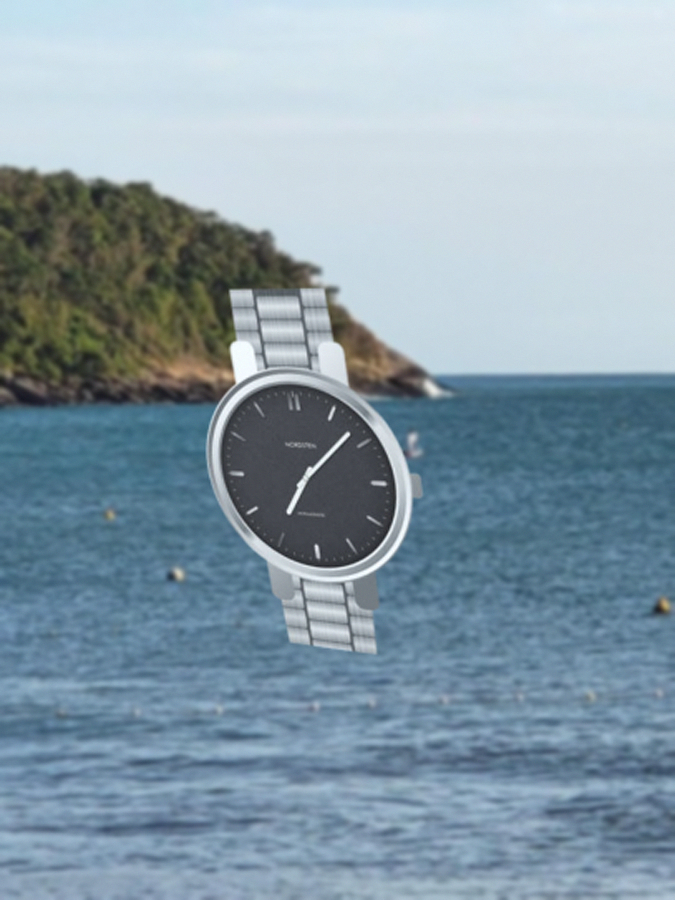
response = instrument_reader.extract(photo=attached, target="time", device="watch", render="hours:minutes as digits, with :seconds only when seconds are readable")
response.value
7:08
